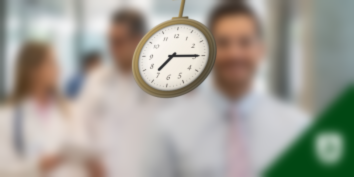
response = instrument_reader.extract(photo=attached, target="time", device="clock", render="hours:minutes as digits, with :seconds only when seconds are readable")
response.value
7:15
